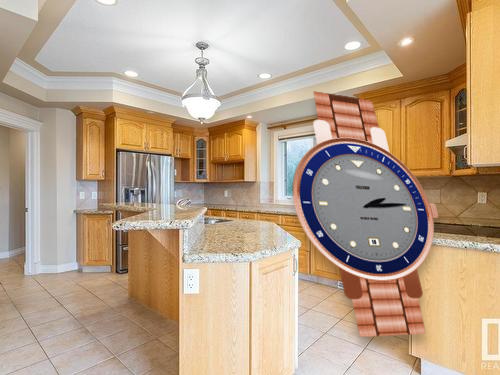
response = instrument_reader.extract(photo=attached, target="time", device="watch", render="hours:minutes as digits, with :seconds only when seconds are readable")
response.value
2:14
